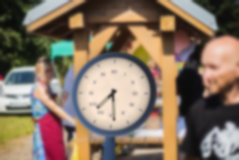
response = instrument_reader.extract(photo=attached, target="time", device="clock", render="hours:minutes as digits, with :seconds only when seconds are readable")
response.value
7:29
